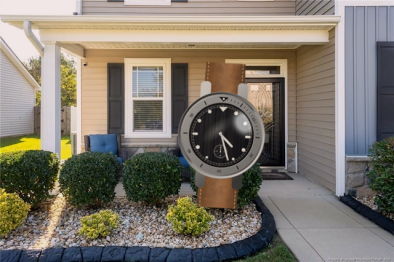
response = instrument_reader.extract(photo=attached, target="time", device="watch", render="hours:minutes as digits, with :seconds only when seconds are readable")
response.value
4:27
